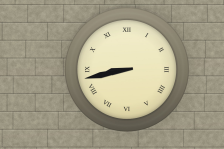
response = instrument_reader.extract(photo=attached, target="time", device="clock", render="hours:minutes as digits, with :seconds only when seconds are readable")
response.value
8:43
